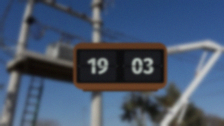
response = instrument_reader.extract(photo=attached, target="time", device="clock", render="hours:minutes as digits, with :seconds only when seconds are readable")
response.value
19:03
